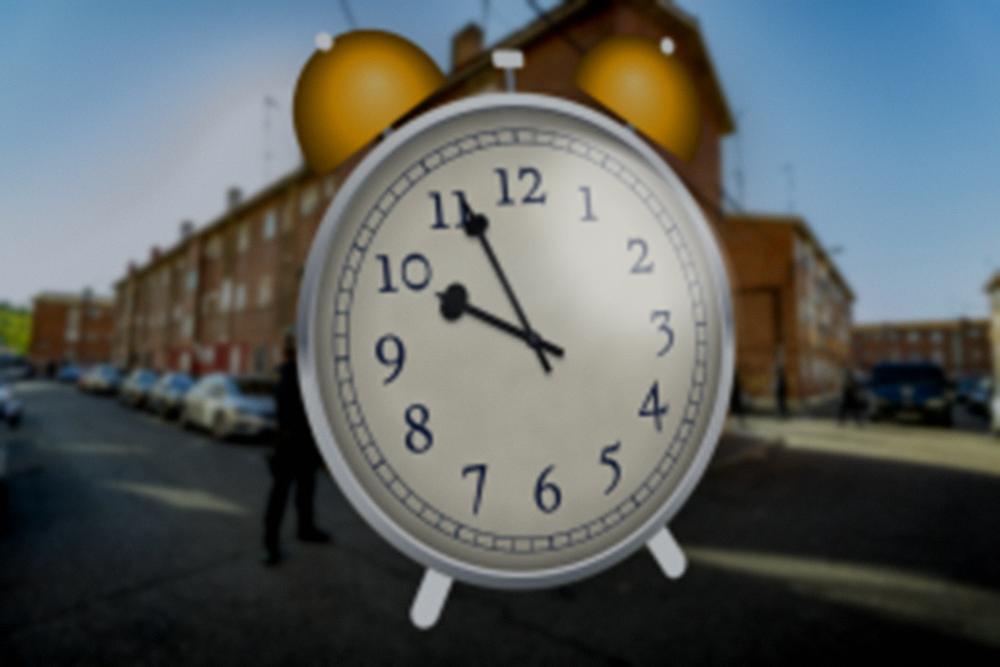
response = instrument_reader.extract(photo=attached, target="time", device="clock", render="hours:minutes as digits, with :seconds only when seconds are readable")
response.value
9:56
